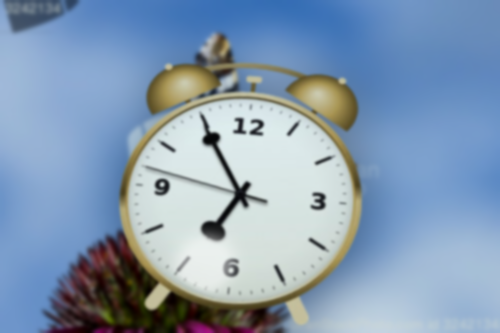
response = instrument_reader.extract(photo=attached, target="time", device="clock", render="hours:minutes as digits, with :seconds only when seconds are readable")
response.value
6:54:47
